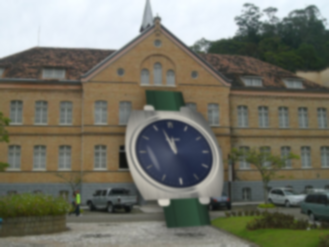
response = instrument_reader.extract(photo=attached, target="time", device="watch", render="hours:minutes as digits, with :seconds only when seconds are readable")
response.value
11:57
